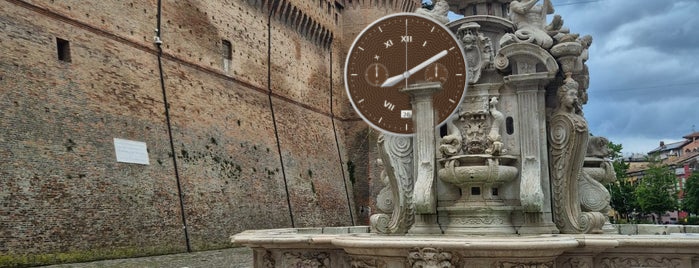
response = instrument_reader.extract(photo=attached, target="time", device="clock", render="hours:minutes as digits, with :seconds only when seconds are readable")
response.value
8:10
